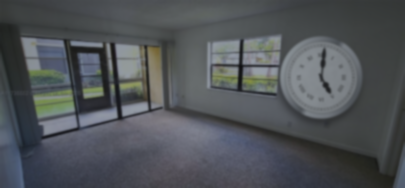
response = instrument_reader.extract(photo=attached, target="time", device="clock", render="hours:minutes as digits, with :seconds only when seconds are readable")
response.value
5:01
